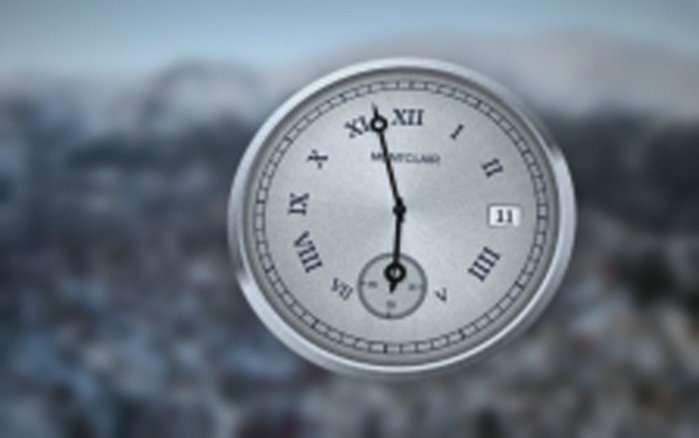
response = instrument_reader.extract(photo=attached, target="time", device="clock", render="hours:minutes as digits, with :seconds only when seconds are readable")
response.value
5:57
